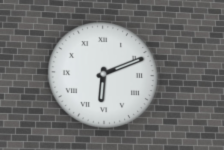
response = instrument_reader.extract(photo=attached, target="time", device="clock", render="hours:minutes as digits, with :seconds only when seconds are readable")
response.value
6:11
